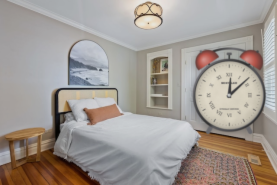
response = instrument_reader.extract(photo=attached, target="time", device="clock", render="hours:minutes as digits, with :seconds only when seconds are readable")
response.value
12:08
